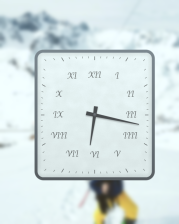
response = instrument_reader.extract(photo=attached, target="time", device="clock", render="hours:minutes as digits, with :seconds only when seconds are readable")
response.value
6:17
